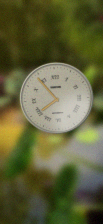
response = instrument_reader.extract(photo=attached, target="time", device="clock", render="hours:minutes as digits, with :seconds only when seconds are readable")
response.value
7:54
